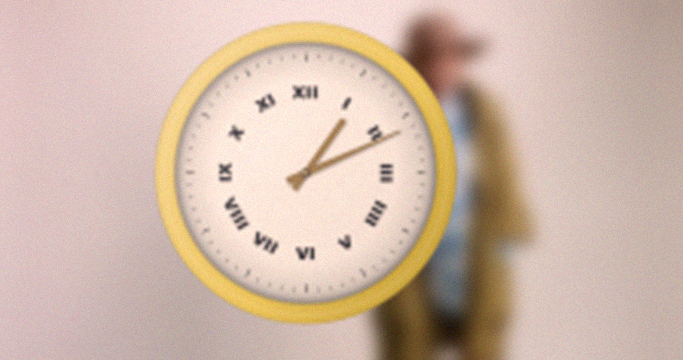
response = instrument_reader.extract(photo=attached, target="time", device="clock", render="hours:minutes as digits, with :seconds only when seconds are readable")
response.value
1:11
